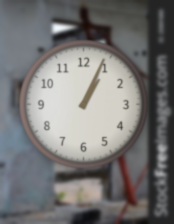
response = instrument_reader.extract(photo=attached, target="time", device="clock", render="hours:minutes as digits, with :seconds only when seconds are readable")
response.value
1:04
